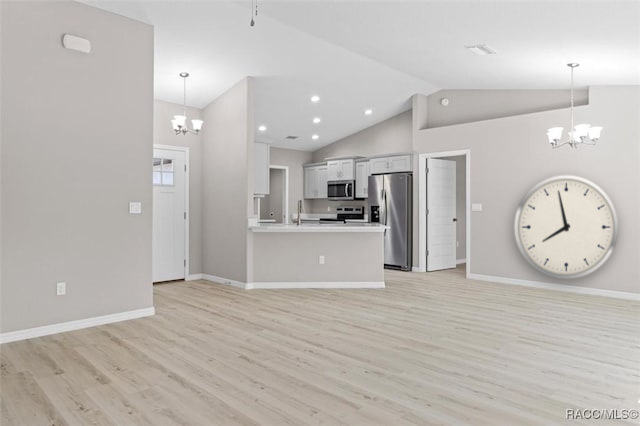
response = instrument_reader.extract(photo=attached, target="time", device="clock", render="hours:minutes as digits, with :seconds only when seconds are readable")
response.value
7:58
